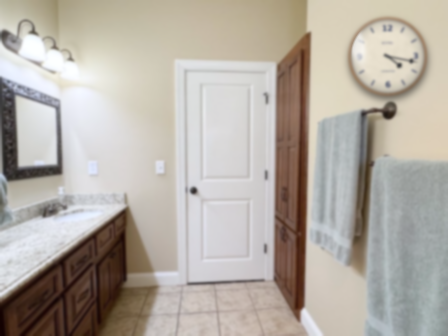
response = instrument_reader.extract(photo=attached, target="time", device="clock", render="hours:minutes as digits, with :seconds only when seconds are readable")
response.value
4:17
